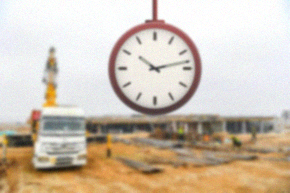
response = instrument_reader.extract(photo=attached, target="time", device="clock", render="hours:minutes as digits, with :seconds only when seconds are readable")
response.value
10:13
